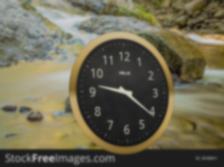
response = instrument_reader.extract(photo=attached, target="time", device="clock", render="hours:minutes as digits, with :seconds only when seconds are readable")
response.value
9:21
